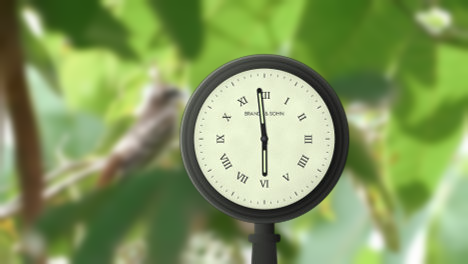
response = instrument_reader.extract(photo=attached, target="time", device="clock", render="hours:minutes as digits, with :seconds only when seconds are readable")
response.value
5:59
